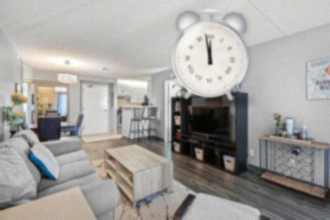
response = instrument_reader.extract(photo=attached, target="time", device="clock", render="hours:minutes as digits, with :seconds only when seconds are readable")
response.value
11:58
